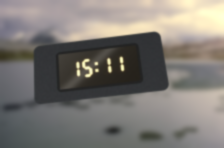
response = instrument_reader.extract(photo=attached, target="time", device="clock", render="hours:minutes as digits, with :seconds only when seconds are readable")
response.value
15:11
